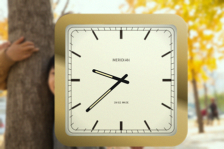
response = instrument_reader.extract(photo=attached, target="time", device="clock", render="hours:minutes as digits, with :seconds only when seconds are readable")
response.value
9:38
